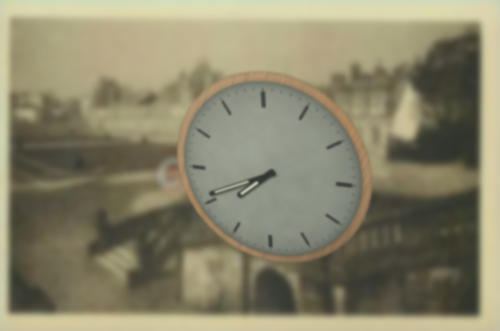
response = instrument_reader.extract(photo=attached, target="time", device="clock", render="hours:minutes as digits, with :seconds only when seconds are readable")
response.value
7:41
